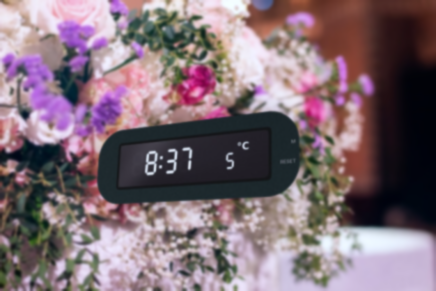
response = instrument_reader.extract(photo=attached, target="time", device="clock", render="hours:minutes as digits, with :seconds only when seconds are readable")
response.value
8:37
